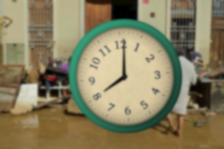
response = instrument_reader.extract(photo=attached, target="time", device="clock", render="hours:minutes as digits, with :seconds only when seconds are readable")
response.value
8:01
